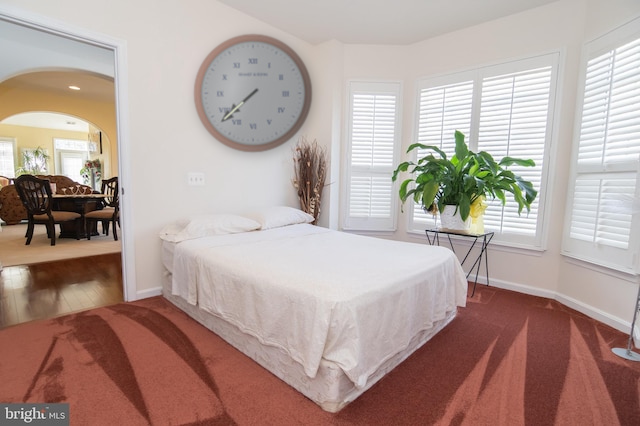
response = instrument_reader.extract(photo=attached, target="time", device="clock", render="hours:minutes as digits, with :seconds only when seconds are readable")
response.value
7:38
